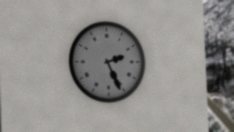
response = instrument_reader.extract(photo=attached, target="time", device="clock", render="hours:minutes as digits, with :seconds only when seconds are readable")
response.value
2:26
